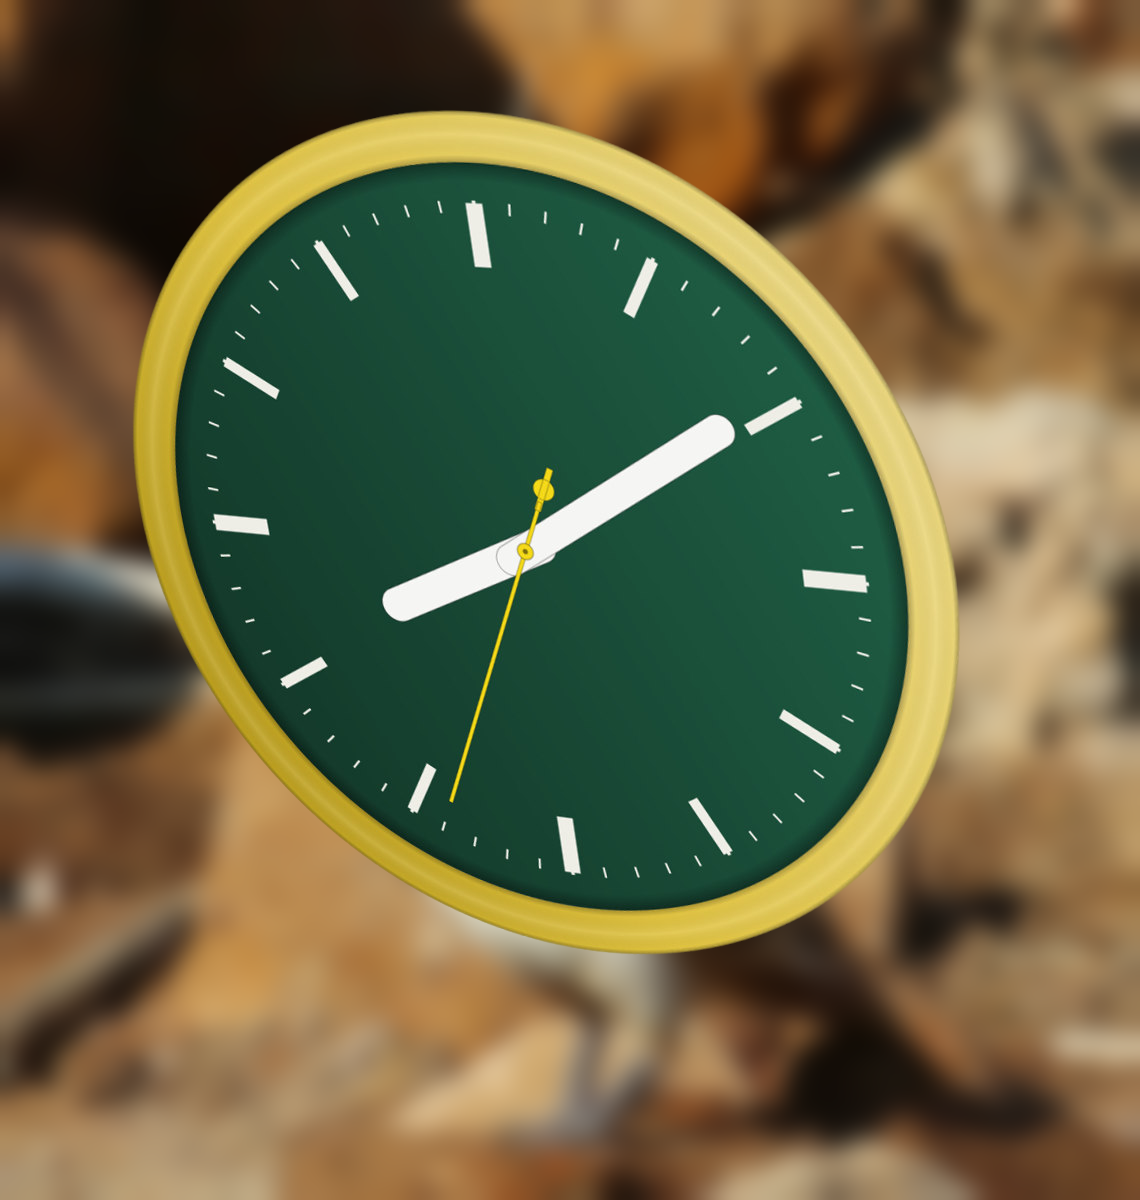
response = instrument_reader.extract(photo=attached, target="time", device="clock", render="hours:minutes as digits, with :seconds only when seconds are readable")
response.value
8:09:34
